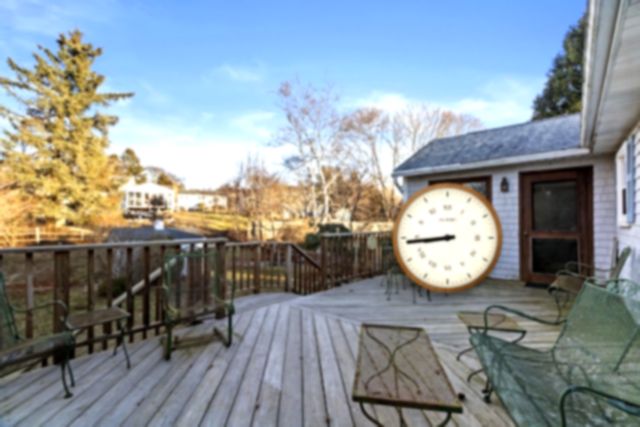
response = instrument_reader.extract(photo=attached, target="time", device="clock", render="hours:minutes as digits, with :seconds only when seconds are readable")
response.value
8:44
